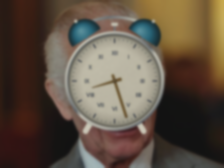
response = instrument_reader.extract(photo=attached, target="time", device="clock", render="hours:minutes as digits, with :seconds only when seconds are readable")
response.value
8:27
